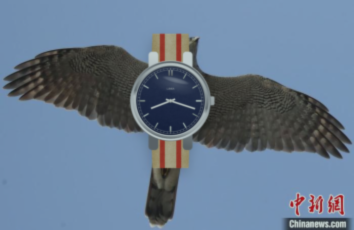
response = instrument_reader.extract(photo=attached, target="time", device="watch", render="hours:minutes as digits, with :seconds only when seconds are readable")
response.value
8:18
